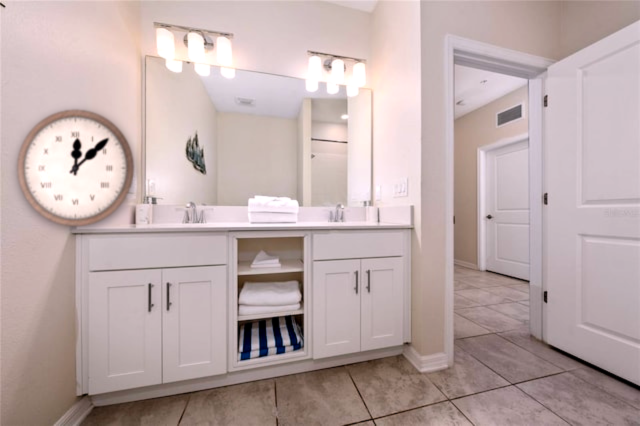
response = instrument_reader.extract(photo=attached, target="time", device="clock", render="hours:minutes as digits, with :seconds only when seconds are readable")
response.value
12:08
